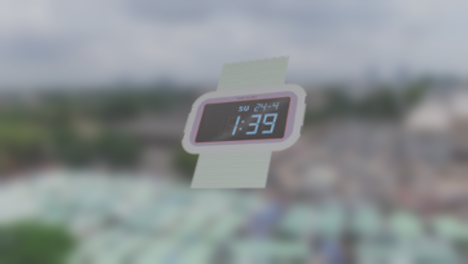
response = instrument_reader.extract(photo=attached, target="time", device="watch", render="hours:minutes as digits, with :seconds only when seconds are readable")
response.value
1:39
